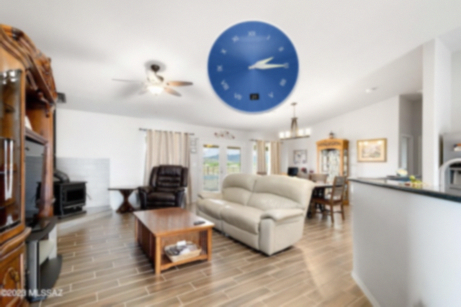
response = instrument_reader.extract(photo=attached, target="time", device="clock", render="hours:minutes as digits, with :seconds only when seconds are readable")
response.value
2:15
